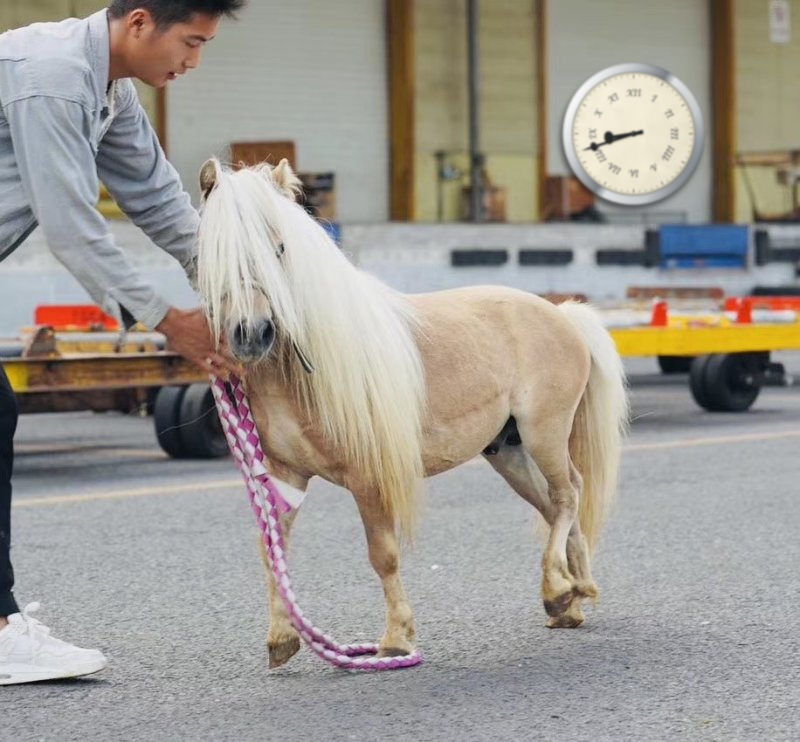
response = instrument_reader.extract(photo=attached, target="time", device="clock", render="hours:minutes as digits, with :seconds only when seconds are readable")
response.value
8:42
